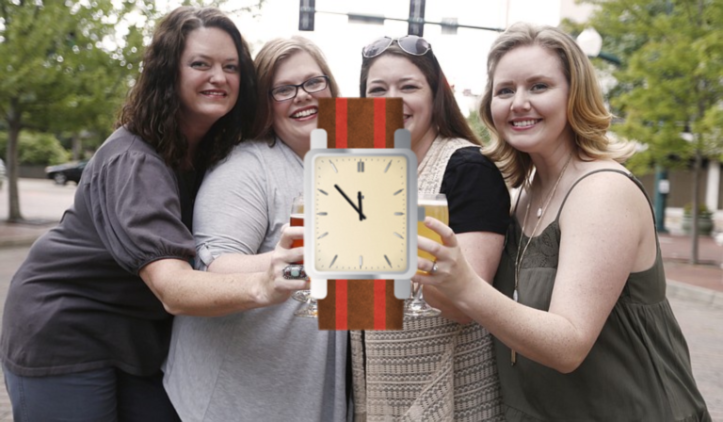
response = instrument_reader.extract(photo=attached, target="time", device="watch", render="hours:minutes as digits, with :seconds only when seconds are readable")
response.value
11:53
